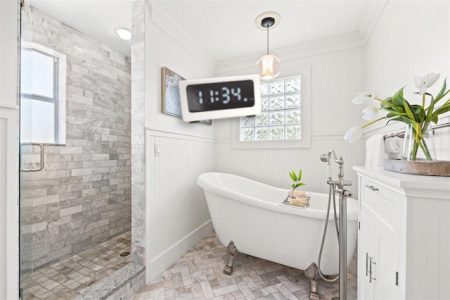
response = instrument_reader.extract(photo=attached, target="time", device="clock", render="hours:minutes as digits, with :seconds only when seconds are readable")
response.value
11:34
